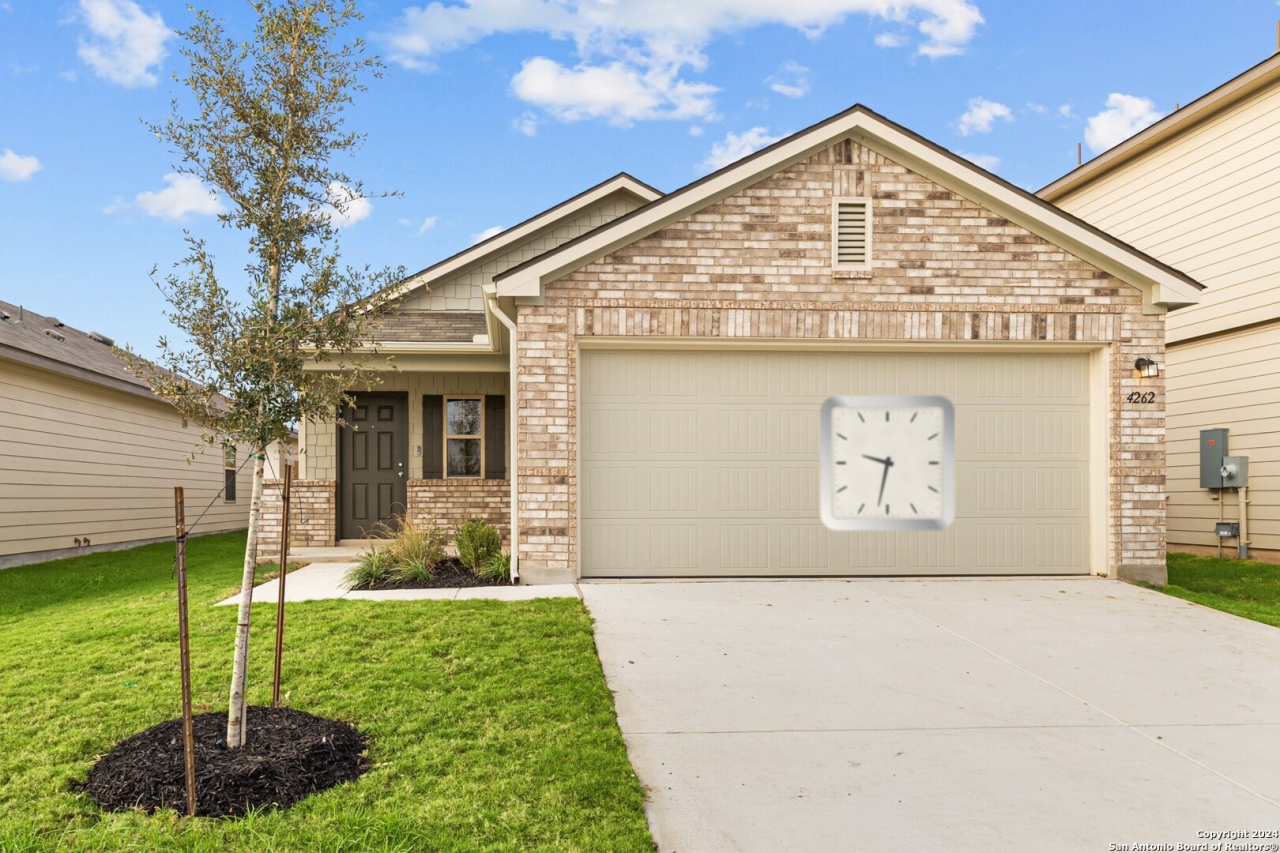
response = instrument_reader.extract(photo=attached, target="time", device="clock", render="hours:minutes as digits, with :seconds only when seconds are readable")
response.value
9:32
